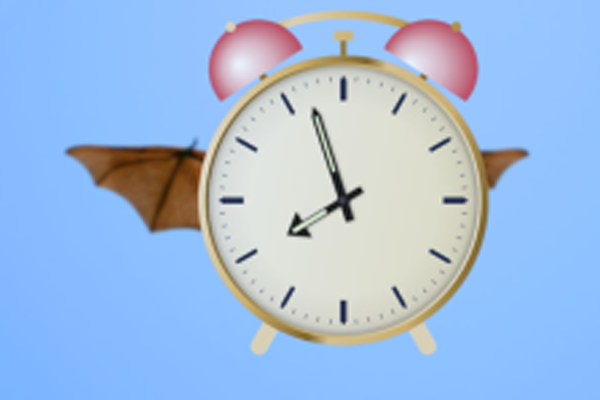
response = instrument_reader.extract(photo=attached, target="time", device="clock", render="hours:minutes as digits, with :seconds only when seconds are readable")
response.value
7:57
